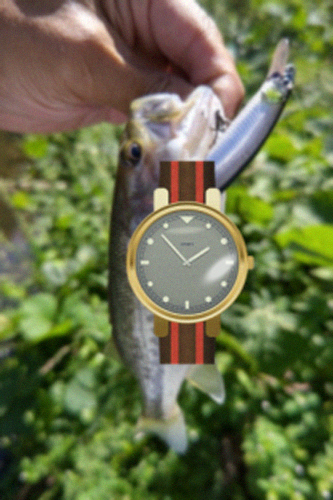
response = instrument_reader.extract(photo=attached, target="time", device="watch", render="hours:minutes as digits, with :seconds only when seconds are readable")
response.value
1:53
